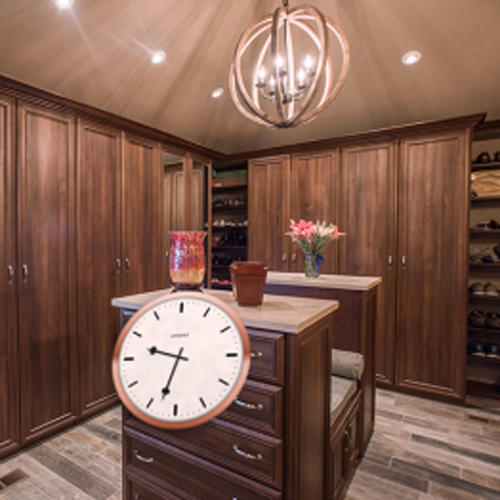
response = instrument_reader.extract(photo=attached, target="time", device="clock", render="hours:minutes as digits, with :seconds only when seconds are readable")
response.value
9:33
